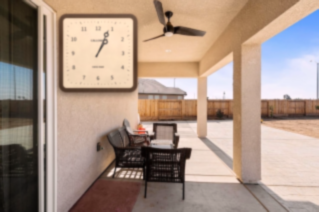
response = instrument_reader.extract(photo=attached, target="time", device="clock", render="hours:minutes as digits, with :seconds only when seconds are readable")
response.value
1:04
